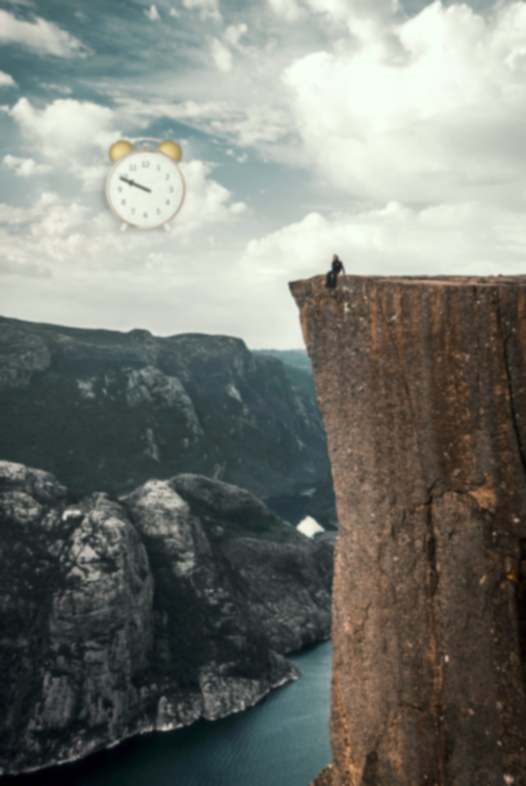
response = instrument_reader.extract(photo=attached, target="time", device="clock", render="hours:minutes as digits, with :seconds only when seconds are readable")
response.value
9:49
